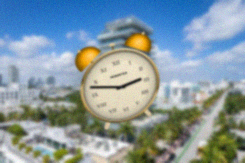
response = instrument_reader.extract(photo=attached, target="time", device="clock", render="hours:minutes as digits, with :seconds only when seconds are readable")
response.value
2:48
